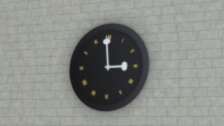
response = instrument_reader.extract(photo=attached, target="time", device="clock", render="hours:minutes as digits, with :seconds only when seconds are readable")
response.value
2:59
